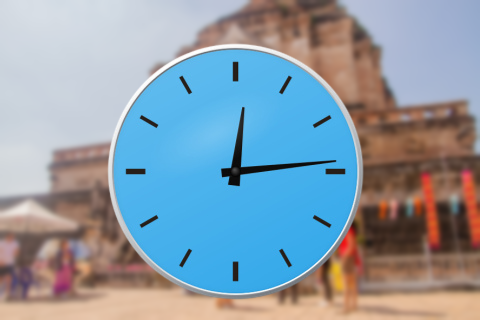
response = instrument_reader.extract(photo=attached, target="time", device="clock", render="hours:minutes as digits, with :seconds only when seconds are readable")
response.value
12:14
